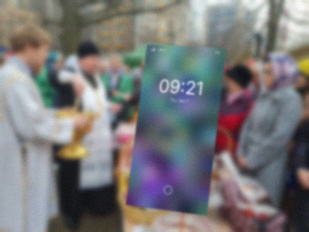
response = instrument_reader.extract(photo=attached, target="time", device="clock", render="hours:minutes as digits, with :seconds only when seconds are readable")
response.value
9:21
